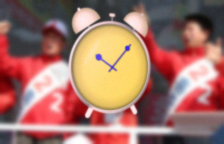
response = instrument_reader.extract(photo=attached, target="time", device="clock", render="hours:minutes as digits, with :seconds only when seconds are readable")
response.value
10:07
